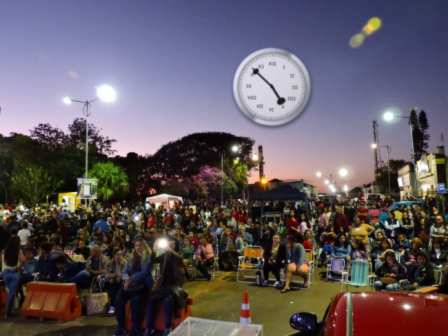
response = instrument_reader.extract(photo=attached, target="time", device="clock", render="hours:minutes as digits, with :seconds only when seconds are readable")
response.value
4:52
